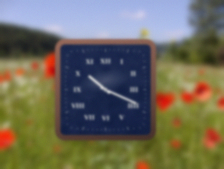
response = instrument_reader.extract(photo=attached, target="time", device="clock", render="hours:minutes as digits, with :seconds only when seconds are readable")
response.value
10:19
